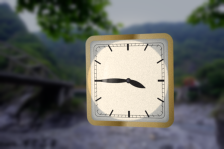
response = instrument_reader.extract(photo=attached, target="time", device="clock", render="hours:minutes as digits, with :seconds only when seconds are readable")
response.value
3:45
